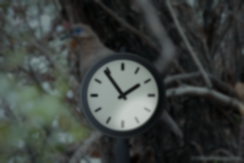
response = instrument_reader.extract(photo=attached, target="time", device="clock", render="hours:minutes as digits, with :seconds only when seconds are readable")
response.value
1:54
